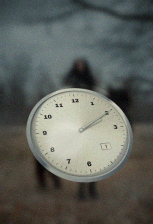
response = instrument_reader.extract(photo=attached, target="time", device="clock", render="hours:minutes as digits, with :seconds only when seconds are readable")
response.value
2:10
